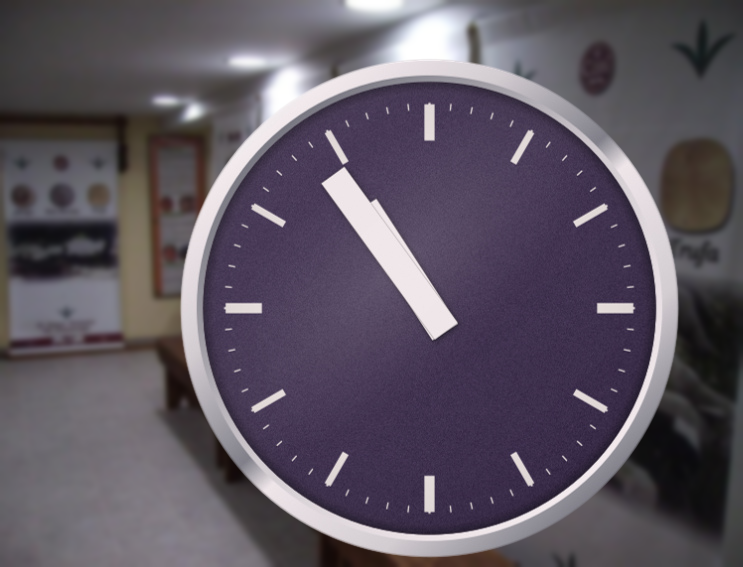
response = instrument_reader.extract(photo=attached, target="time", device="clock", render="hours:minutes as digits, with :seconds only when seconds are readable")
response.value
10:54
